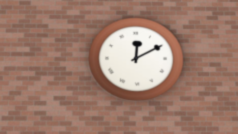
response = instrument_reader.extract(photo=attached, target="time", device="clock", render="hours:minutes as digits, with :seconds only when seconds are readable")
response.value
12:10
